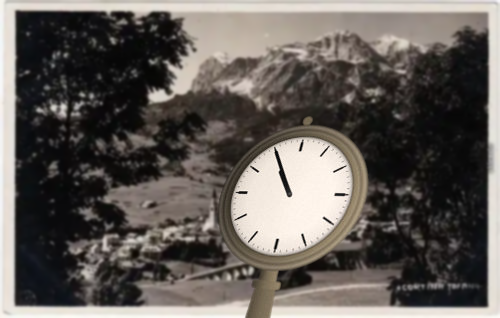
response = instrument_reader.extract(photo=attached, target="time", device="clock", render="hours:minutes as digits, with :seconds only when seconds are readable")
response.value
10:55
